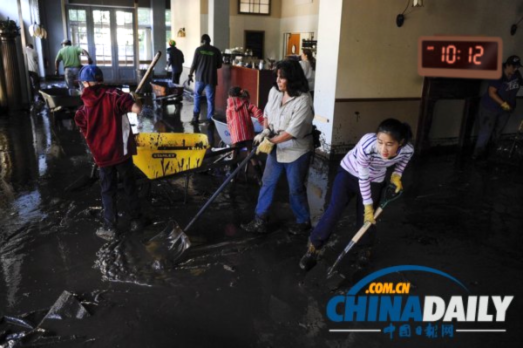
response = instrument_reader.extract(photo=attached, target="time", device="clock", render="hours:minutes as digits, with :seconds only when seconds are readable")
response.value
10:12
